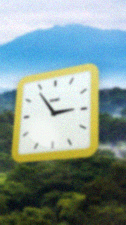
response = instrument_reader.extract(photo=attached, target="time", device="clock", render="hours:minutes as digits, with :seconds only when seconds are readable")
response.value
2:54
